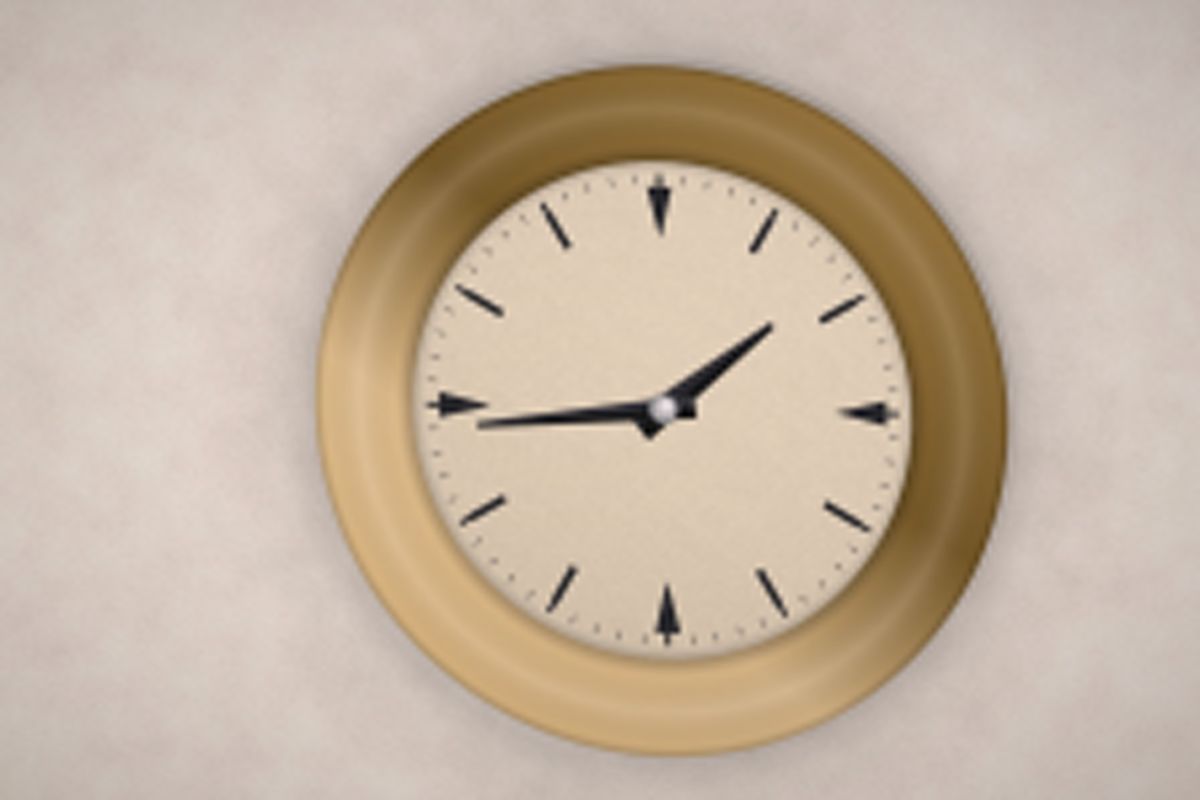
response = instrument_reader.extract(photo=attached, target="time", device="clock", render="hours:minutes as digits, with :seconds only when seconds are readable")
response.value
1:44
